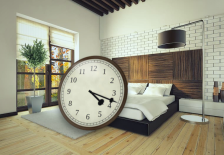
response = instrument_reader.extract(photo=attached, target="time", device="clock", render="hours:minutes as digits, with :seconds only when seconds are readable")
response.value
4:18
